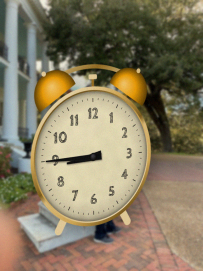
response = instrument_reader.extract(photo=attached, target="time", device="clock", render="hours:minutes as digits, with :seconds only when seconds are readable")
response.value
8:45
